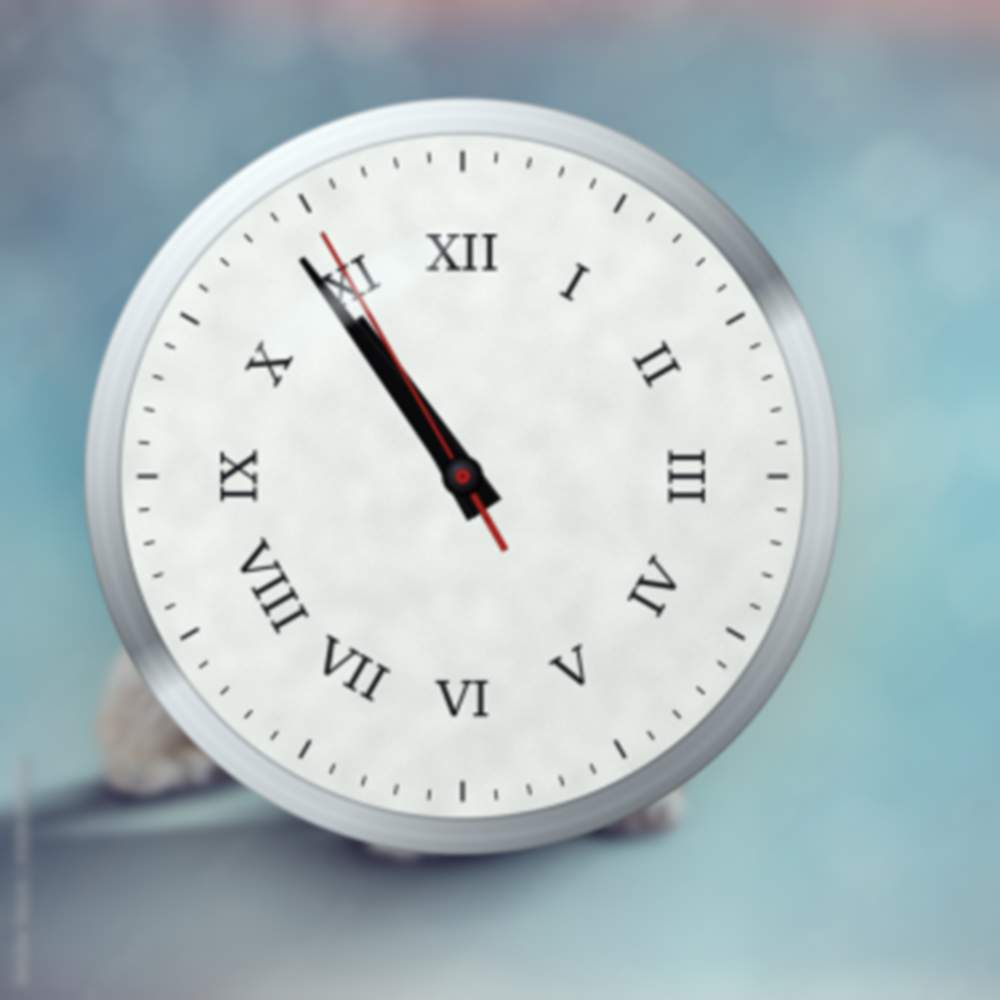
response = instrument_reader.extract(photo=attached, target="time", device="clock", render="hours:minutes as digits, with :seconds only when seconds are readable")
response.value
10:53:55
